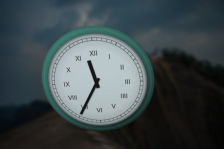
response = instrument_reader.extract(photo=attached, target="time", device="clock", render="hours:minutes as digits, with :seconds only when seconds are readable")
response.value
11:35
